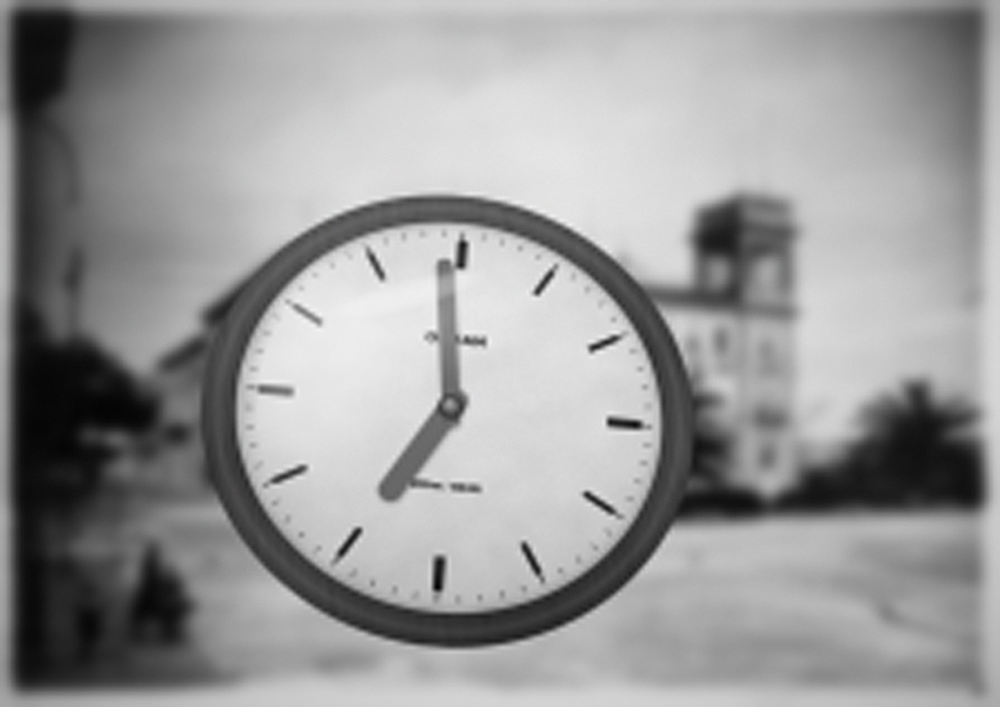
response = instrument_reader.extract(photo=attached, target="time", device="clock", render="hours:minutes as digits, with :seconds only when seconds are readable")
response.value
6:59
